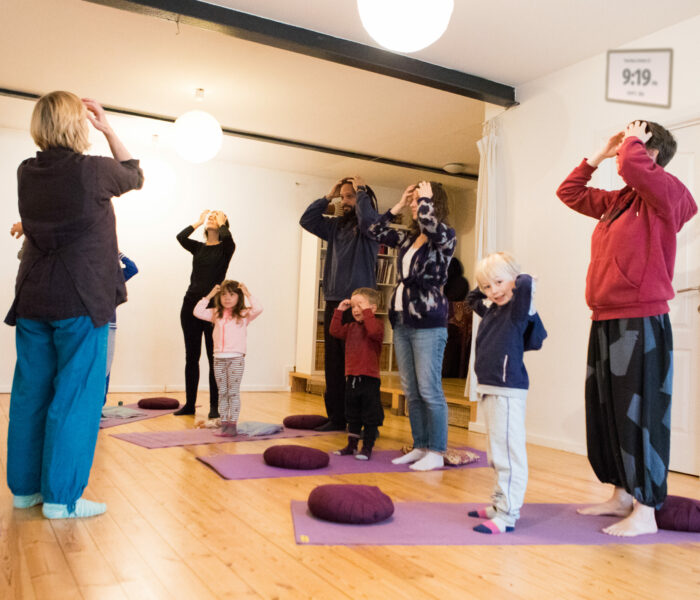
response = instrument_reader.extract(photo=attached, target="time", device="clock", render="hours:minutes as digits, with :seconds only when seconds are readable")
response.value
9:19
